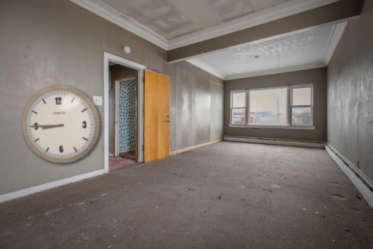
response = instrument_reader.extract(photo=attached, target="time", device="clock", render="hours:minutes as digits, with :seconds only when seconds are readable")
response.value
8:45
